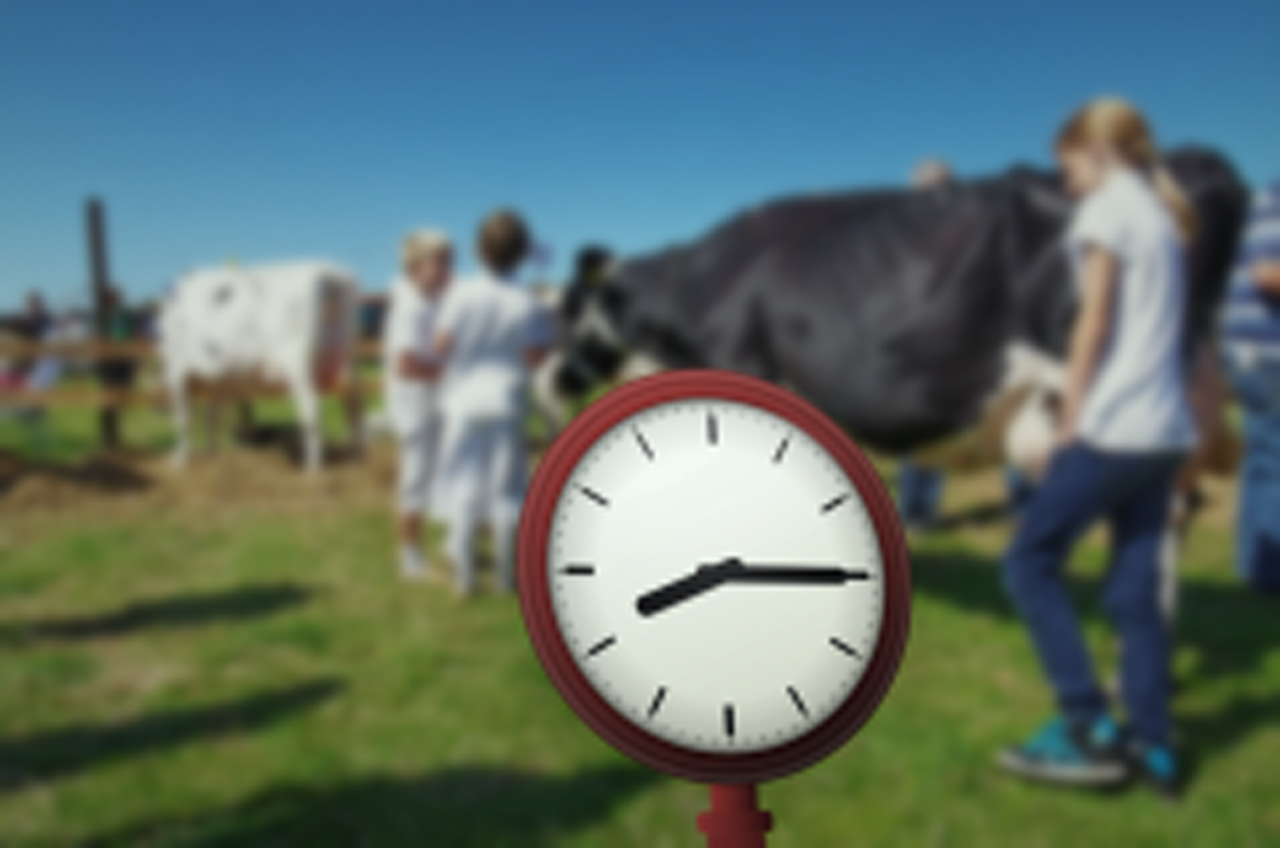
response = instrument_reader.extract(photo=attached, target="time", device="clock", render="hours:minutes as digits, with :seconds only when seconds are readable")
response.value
8:15
